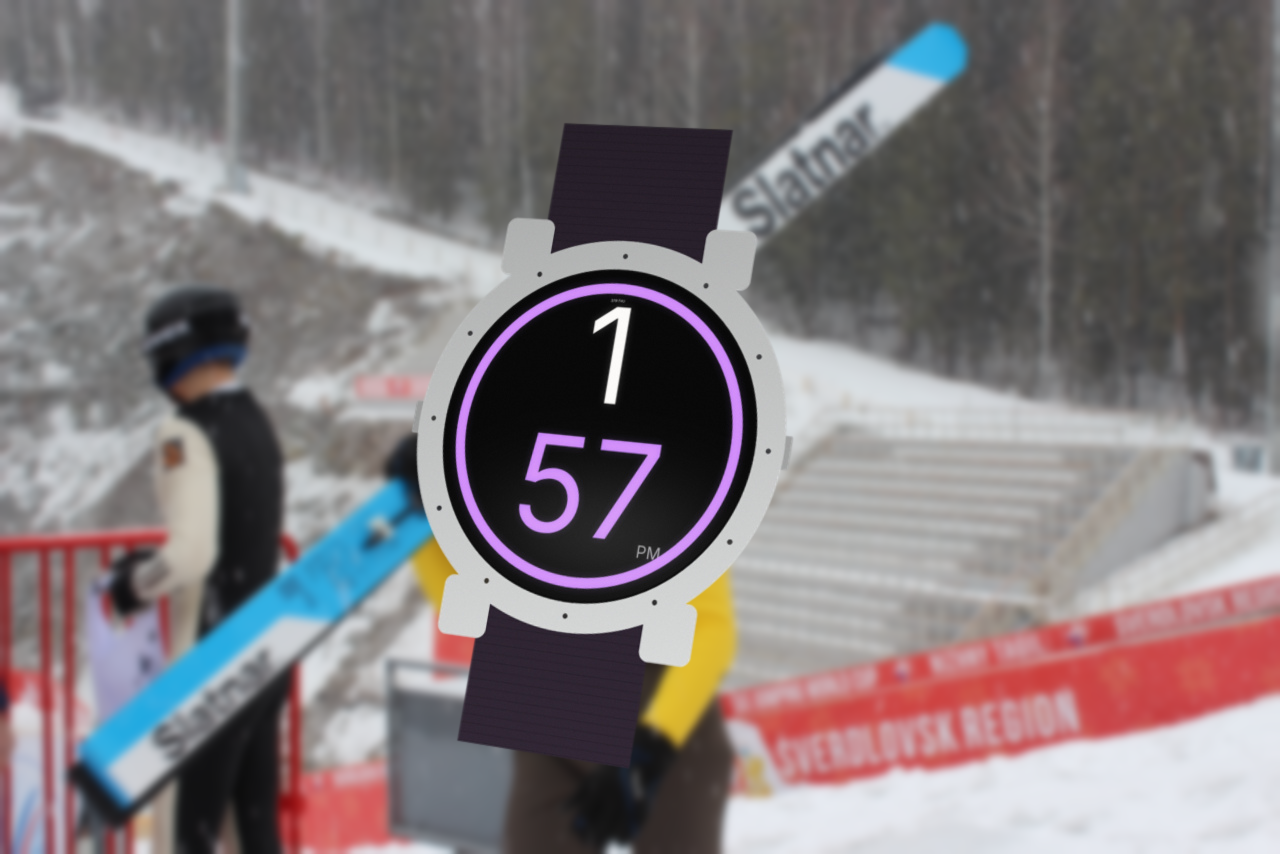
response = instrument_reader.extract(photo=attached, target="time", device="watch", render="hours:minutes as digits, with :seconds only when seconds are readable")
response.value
1:57
